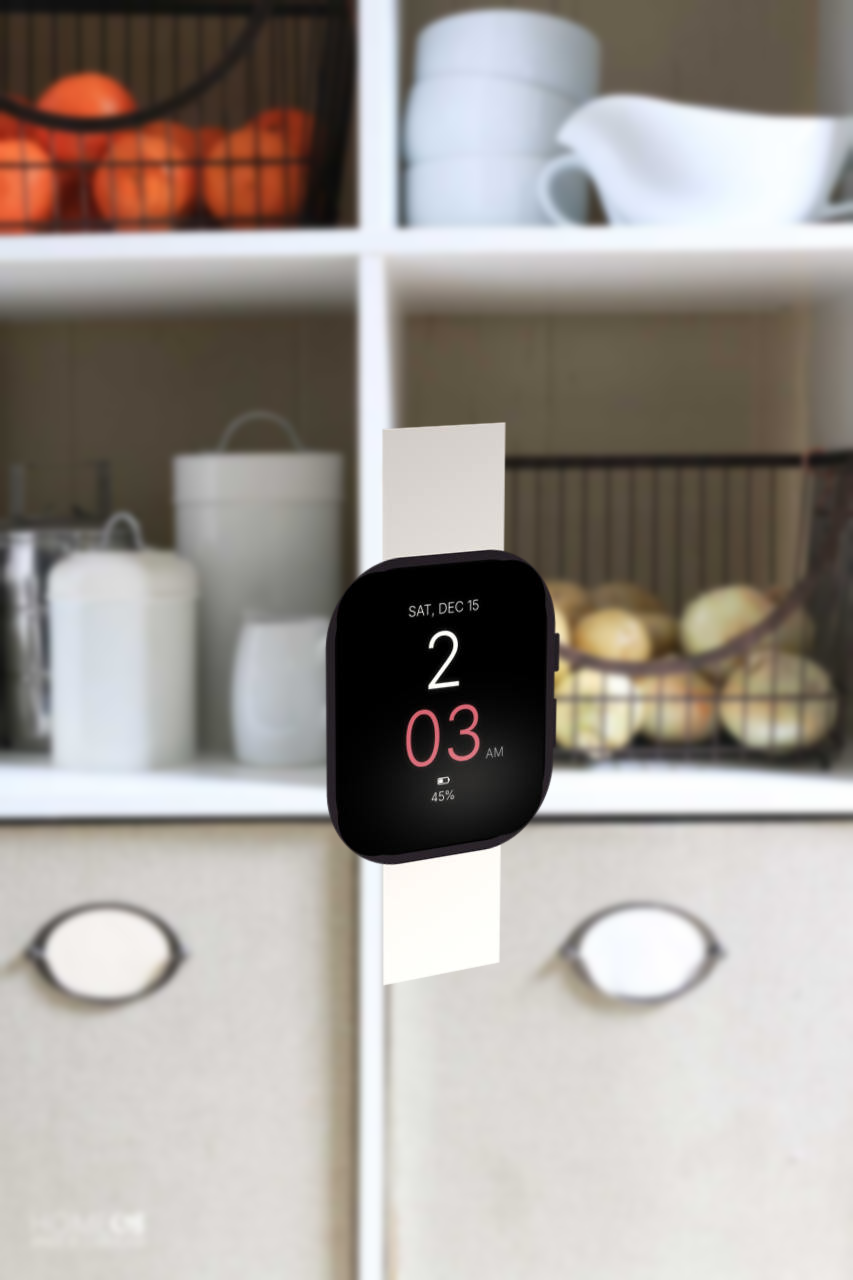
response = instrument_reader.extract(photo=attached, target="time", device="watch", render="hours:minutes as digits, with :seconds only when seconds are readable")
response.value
2:03
